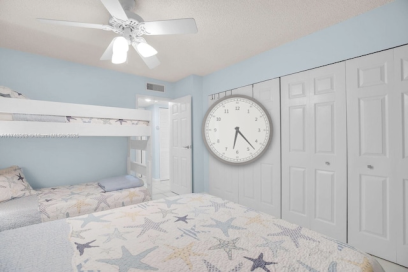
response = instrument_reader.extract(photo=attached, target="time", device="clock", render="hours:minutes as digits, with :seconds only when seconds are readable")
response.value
6:23
